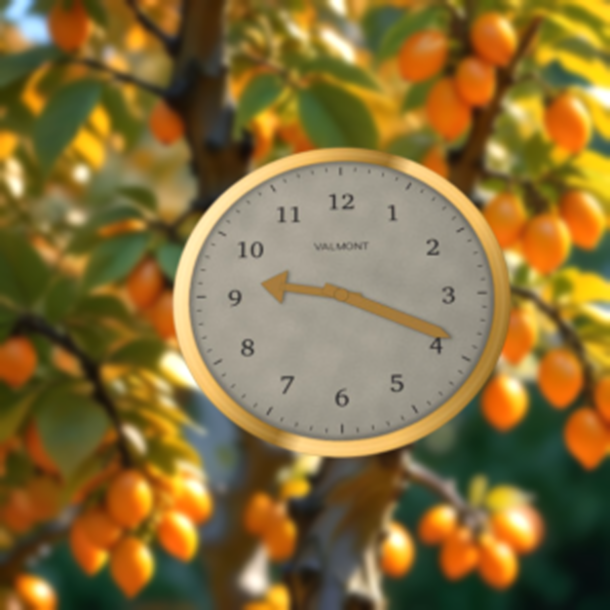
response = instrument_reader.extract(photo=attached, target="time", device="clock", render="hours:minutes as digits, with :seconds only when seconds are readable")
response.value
9:19
